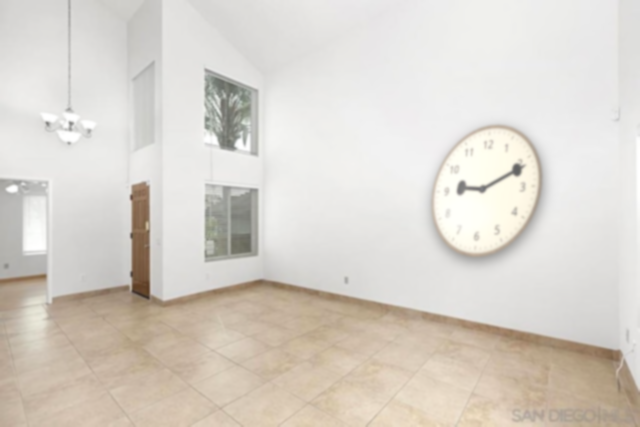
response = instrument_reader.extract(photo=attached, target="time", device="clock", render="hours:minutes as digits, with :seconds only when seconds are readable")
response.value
9:11
